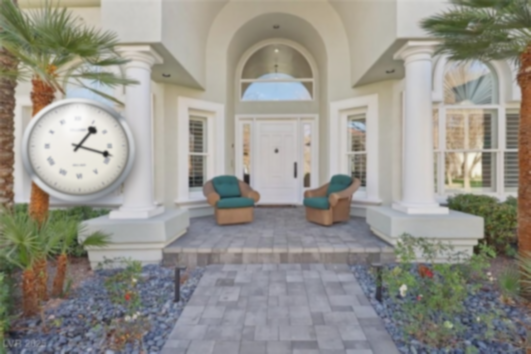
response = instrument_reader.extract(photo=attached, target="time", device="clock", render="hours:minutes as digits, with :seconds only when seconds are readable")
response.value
1:18
